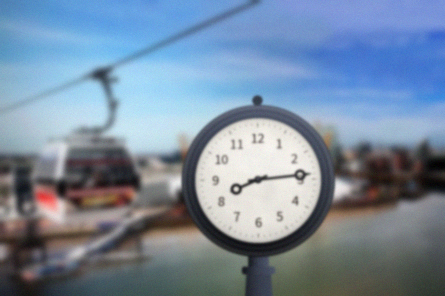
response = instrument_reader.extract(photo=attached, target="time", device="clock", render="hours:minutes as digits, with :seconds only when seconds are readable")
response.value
8:14
